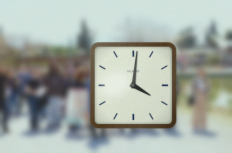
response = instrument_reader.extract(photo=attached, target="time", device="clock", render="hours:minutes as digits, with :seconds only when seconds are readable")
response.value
4:01
